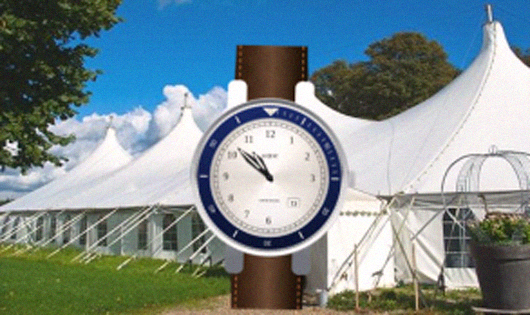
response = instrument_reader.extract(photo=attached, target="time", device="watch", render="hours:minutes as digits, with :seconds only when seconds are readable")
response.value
10:52
